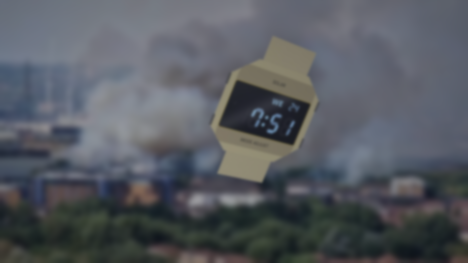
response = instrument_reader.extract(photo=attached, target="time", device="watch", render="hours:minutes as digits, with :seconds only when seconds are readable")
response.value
7:51
